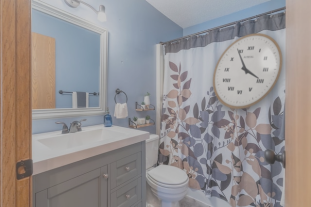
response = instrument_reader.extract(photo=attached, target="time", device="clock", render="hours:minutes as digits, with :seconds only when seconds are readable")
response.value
3:54
